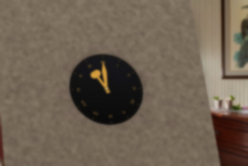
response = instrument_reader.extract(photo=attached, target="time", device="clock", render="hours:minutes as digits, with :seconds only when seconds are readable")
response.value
11:00
